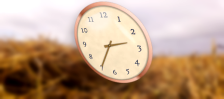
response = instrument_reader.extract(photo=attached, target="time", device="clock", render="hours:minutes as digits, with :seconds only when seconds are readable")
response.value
2:35
